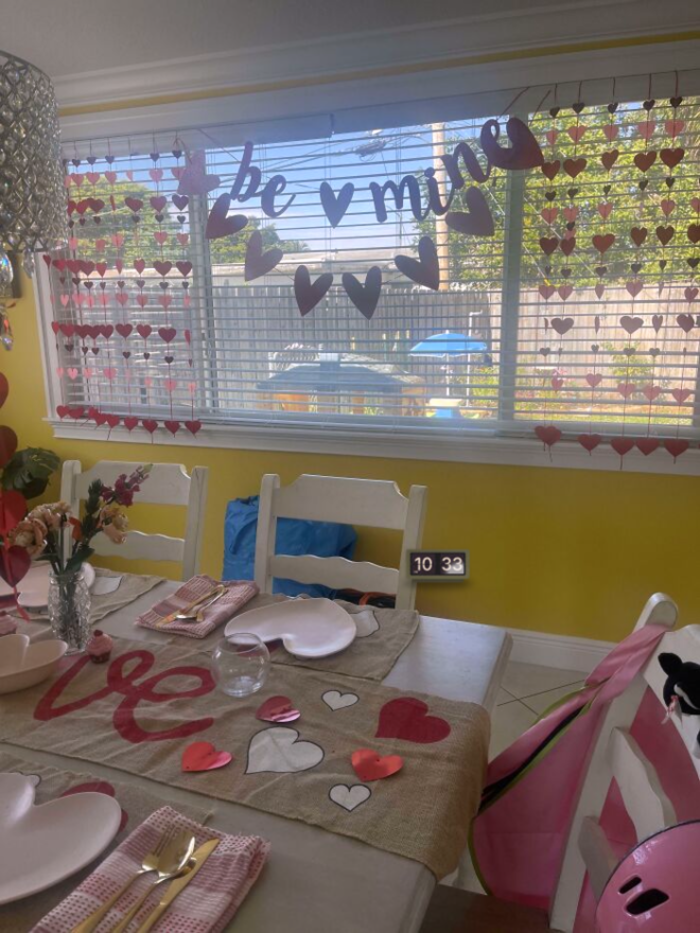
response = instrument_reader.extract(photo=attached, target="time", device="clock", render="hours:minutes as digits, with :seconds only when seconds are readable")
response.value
10:33
